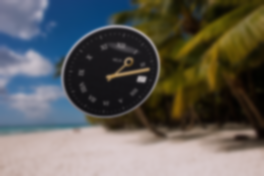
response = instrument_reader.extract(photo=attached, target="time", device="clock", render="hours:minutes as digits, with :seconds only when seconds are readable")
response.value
1:12
